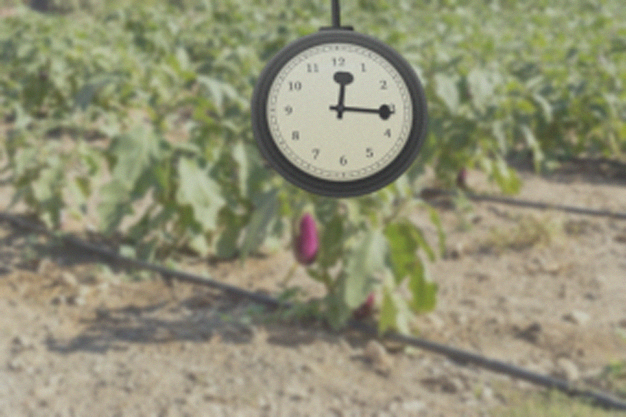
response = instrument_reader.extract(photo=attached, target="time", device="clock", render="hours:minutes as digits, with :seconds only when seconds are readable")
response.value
12:16
